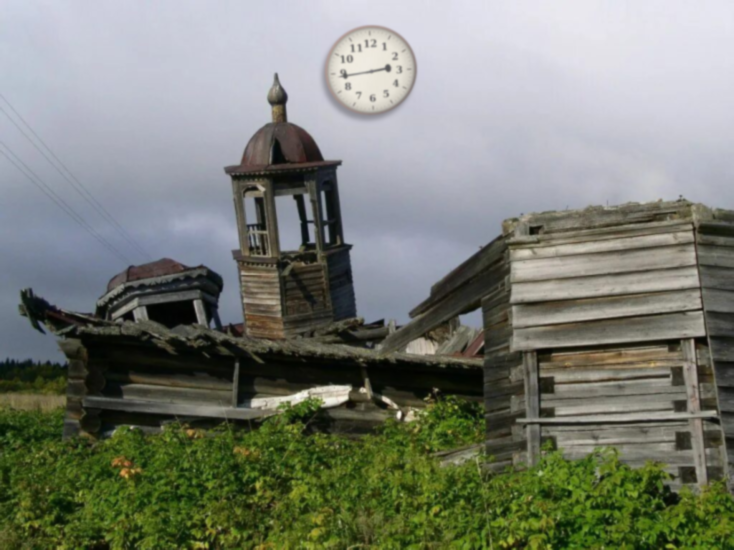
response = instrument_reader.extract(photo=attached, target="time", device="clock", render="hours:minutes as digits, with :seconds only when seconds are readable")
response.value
2:44
